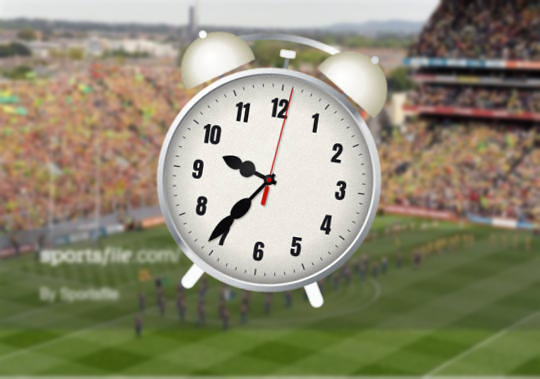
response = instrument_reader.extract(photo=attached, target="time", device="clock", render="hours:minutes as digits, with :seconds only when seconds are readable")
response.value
9:36:01
